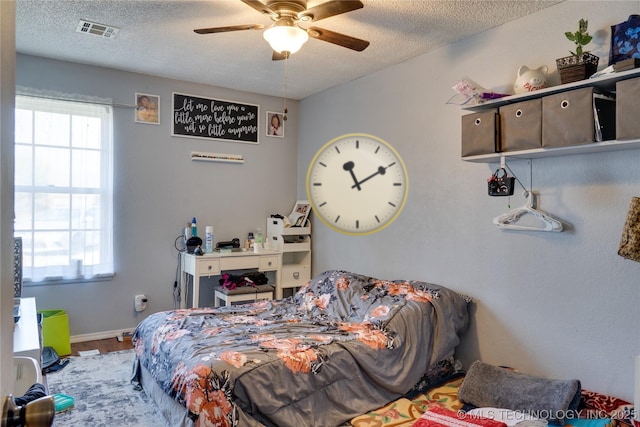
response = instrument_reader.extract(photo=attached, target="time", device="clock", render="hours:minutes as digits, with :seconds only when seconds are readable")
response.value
11:10
